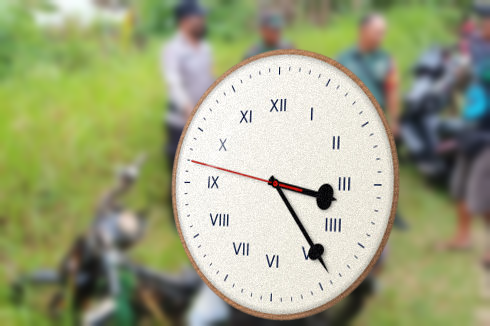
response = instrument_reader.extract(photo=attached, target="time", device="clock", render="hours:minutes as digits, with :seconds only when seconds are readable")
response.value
3:23:47
